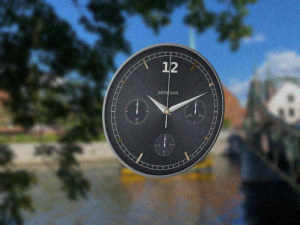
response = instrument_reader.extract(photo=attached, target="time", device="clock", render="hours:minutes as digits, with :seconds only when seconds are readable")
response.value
10:11
